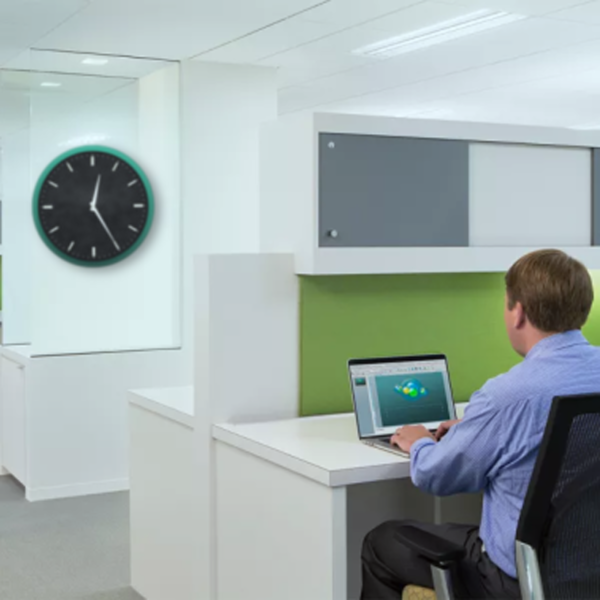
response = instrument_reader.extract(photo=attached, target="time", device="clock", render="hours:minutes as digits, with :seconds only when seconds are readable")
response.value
12:25
